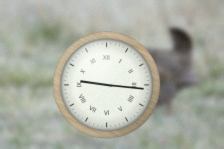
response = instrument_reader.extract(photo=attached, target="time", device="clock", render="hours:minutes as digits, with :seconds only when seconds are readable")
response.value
9:16
